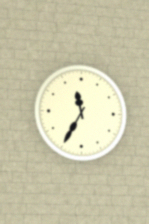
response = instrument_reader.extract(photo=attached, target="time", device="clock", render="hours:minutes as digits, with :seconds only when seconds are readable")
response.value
11:35
